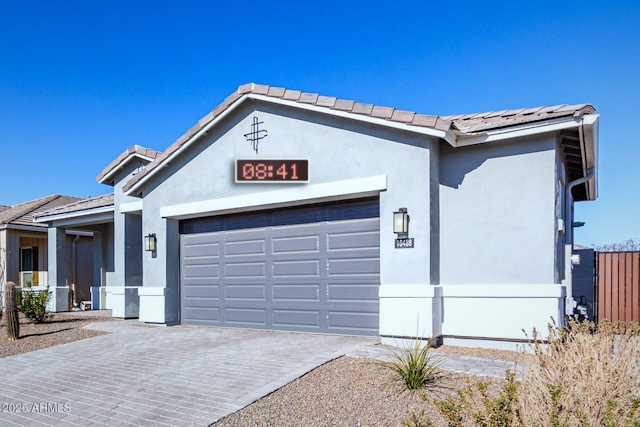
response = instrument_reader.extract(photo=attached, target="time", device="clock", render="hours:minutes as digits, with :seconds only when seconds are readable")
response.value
8:41
